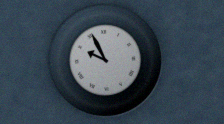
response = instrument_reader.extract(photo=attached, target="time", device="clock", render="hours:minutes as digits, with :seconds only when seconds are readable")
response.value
9:56
